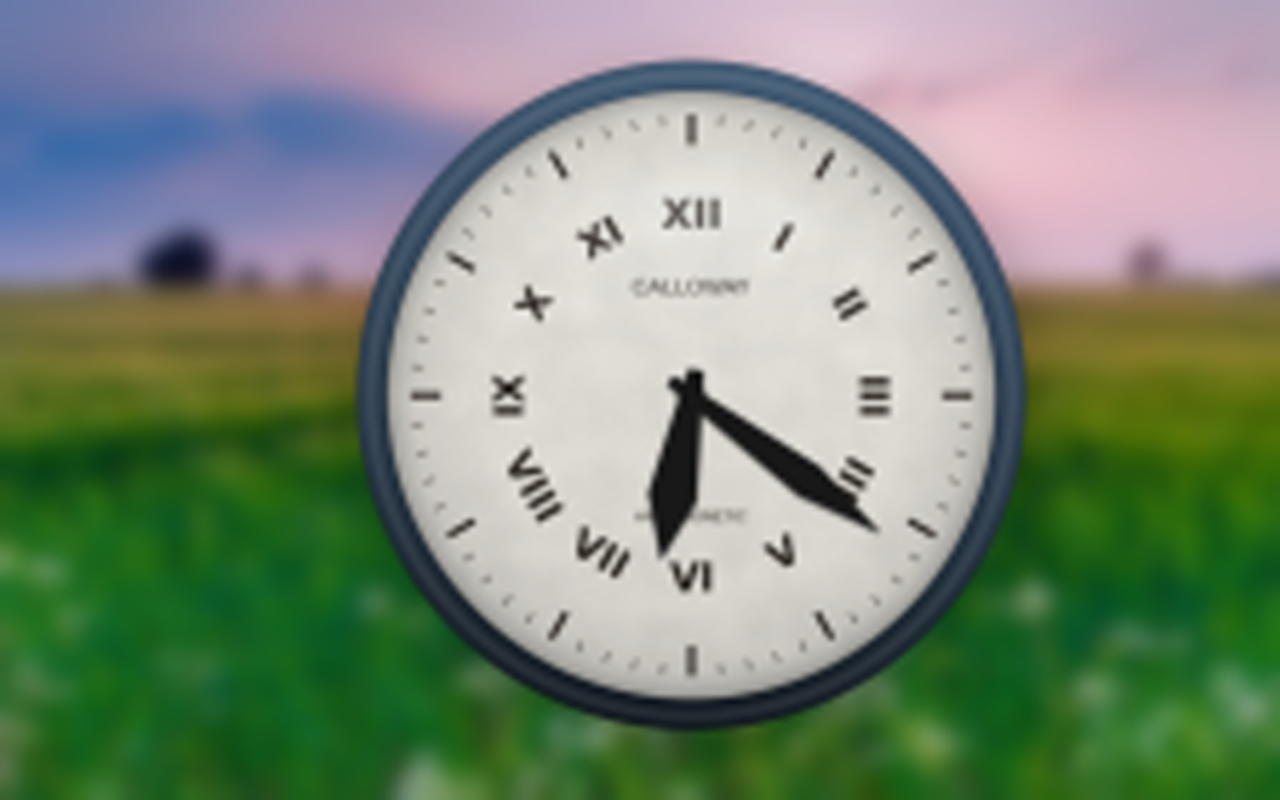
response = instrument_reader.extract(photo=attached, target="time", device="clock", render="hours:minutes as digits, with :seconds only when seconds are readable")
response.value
6:21
